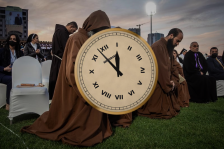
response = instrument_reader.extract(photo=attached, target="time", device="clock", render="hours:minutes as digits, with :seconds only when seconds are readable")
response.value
12:58
